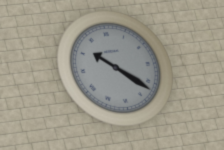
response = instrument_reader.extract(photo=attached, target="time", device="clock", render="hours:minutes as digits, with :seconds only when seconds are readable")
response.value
10:22
